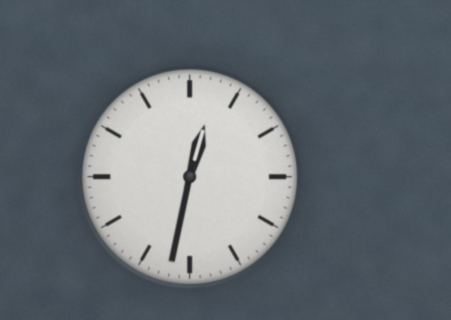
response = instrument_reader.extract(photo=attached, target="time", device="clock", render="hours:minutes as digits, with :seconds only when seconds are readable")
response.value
12:32
